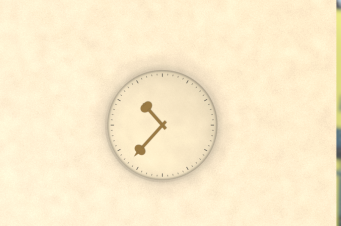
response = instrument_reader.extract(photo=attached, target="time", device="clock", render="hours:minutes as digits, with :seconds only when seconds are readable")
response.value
10:37
